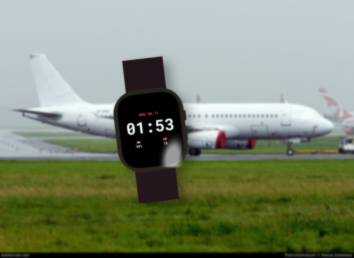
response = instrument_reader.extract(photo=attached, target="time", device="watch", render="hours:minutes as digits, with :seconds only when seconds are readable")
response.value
1:53
